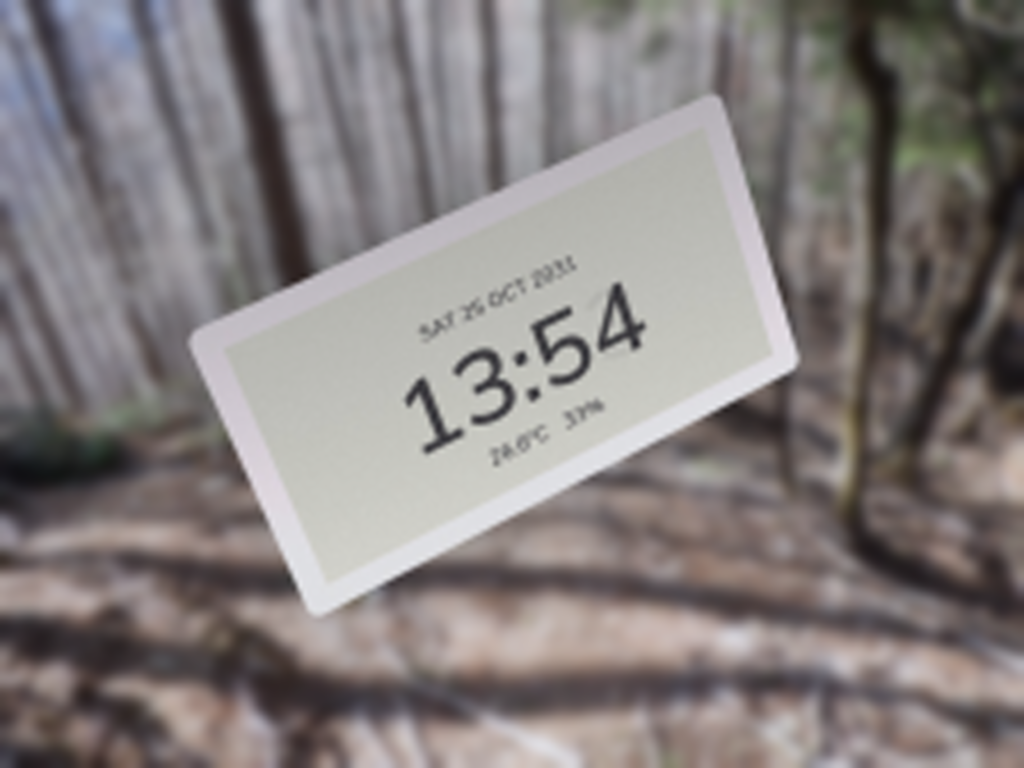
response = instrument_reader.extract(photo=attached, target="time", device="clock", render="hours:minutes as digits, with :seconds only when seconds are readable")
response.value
13:54
